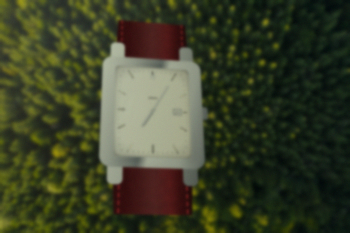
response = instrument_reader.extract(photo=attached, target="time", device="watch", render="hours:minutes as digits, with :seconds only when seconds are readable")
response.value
7:05
